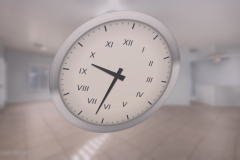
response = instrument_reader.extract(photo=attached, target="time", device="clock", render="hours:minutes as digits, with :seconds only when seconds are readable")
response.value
9:32
